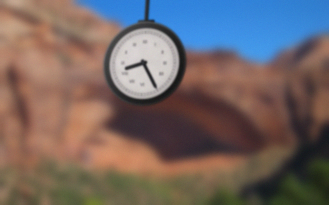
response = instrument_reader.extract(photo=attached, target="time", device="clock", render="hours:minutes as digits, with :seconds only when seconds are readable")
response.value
8:25
